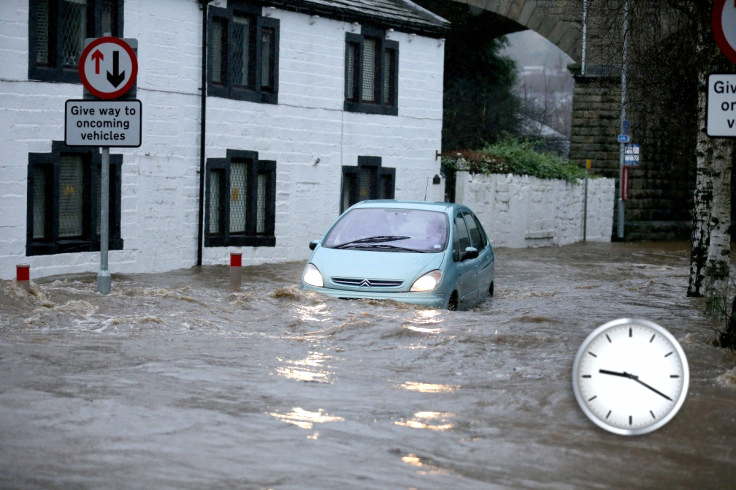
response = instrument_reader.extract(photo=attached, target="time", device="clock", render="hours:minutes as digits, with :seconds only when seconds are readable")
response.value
9:20
